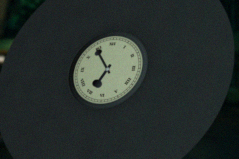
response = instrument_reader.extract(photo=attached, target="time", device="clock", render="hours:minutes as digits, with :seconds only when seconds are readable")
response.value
6:54
